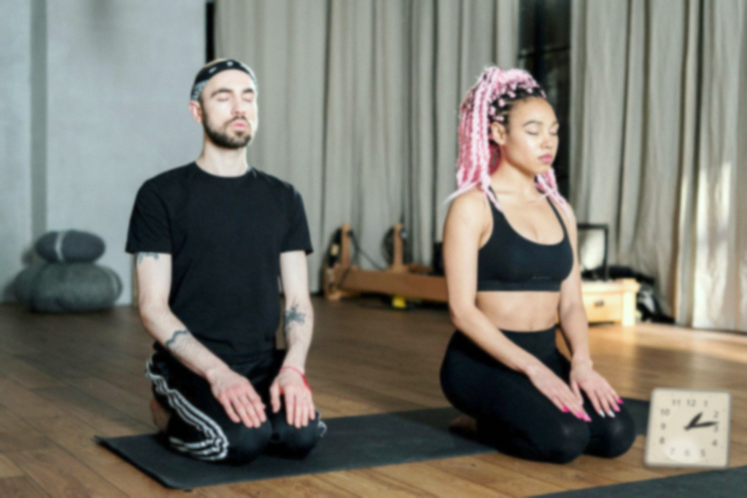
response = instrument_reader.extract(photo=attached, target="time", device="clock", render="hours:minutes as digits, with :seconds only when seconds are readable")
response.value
1:13
